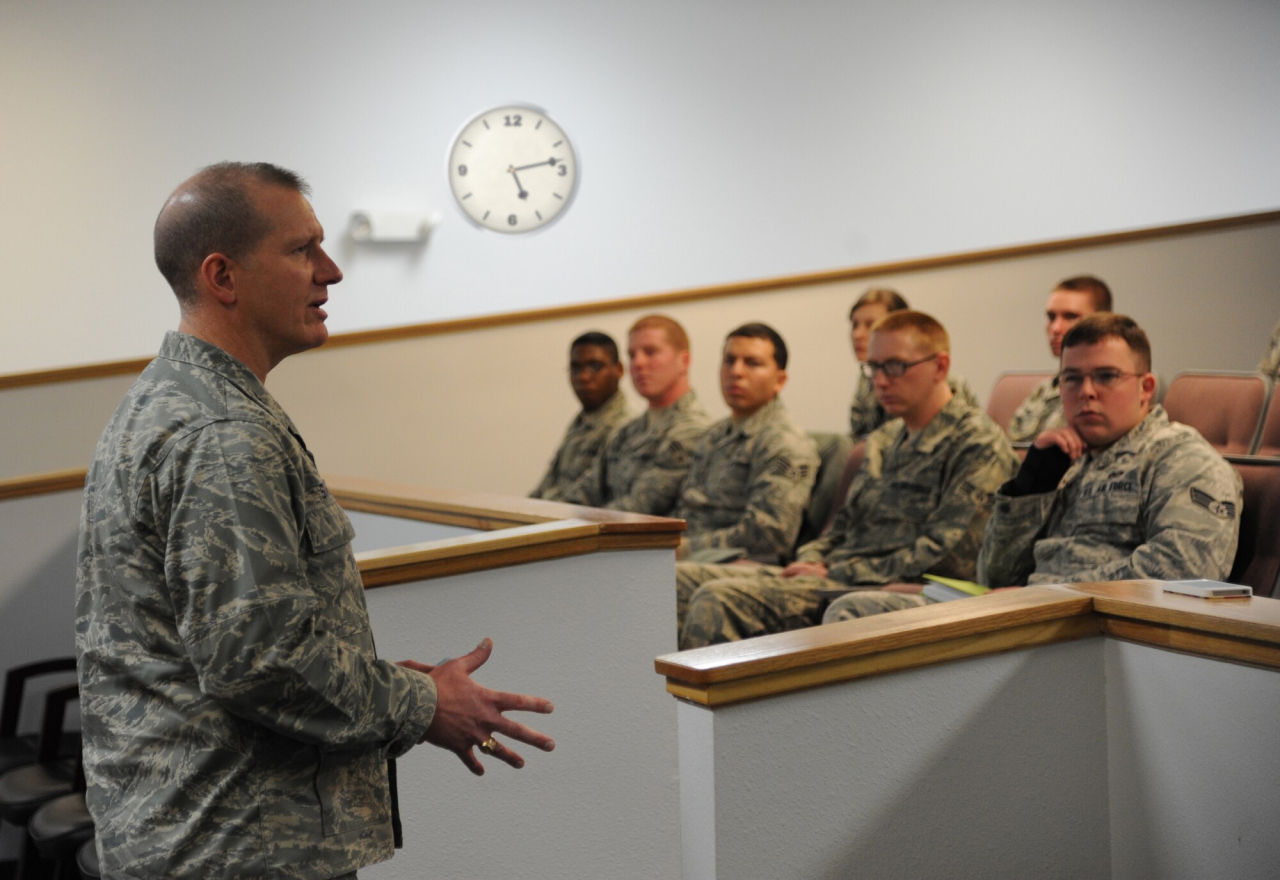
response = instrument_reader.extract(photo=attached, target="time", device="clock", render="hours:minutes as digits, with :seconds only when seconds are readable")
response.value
5:13
